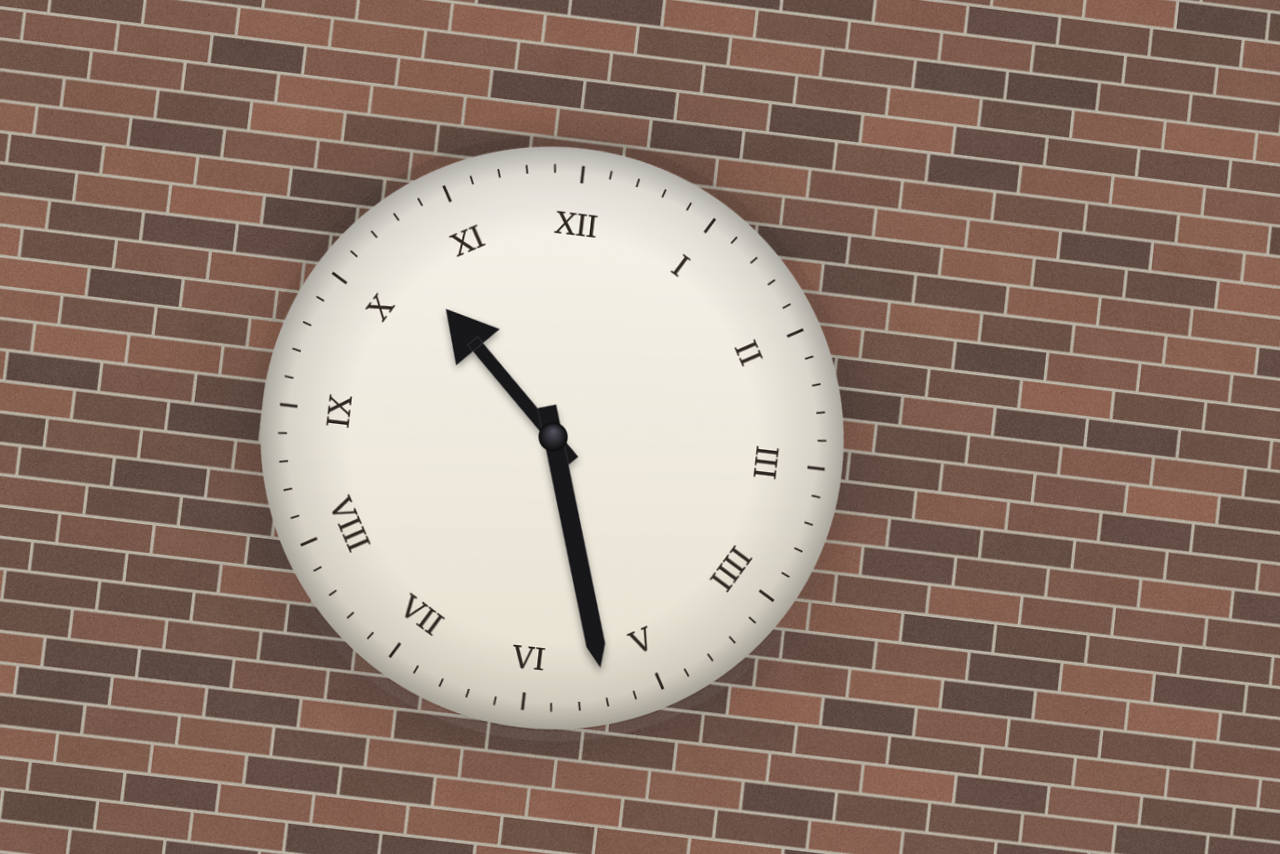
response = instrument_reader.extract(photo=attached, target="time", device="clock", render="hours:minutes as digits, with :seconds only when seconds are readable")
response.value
10:27
